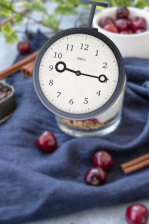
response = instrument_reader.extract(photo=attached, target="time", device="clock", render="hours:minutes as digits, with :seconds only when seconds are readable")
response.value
9:15
